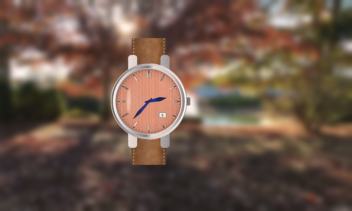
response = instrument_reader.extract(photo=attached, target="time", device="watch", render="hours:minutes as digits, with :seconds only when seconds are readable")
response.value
2:37
